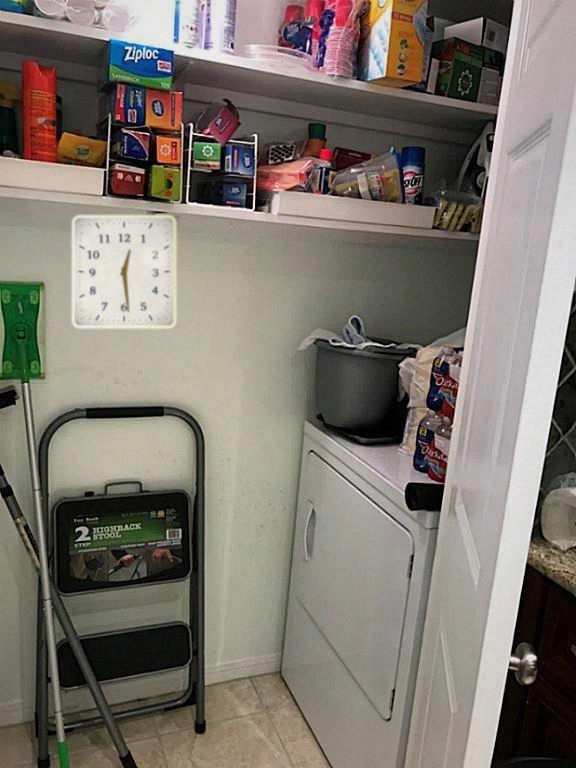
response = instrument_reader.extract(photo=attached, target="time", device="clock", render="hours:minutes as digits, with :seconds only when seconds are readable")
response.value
12:29
